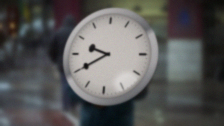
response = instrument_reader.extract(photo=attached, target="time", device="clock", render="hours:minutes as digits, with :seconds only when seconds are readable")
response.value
9:40
